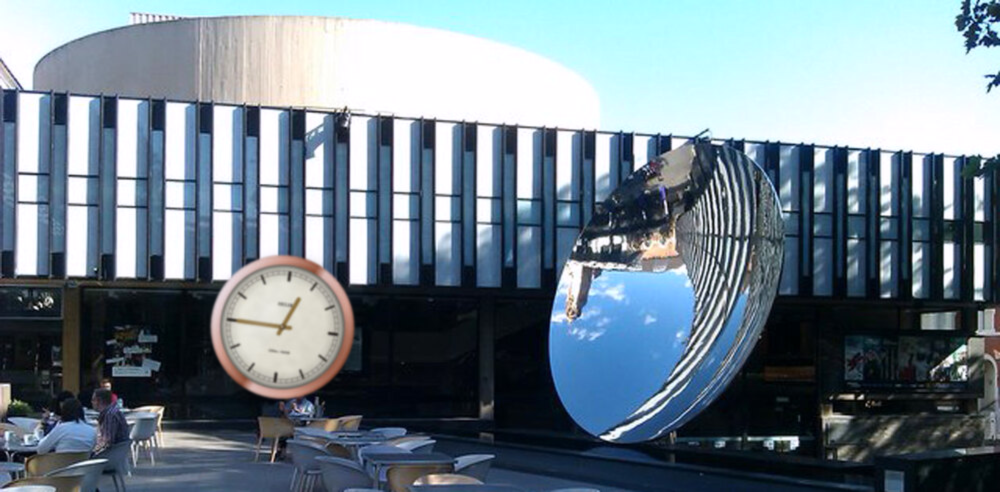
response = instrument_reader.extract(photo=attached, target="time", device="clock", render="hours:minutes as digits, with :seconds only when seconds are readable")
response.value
12:45
